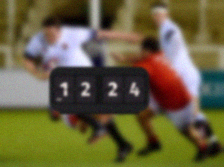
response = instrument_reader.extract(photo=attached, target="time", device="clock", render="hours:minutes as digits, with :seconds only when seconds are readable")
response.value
12:24
